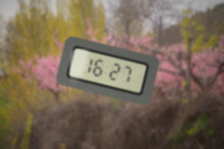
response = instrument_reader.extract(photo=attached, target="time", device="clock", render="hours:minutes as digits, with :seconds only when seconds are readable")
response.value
16:27
